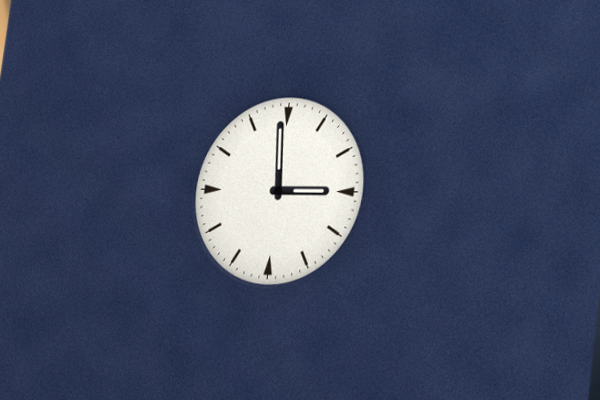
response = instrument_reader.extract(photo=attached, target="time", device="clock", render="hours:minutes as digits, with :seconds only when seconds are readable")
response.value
2:59
